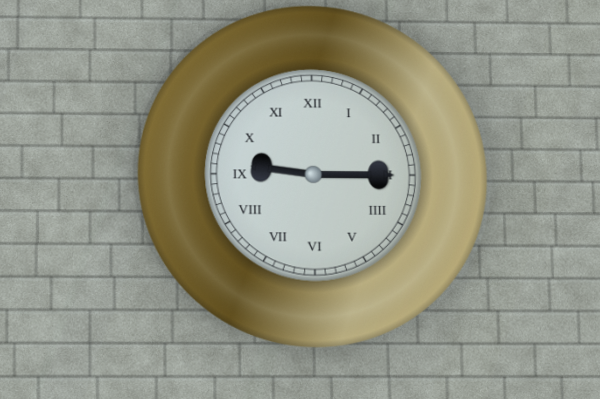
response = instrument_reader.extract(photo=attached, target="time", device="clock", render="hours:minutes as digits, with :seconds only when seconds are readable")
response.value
9:15
